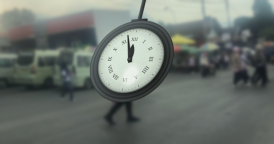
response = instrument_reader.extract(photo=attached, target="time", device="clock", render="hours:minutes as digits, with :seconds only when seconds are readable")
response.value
11:57
